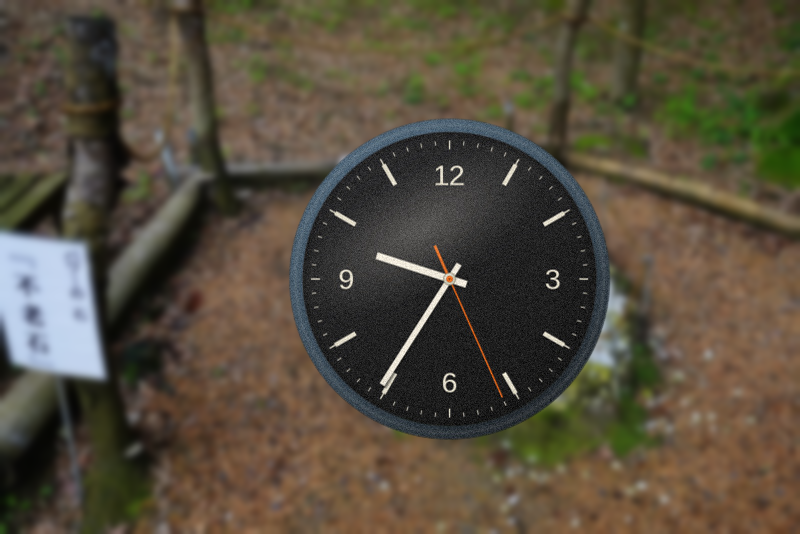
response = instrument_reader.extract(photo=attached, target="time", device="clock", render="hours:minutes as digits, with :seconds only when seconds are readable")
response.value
9:35:26
